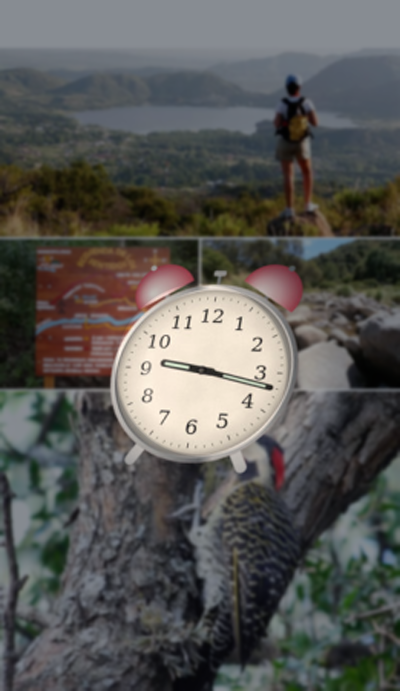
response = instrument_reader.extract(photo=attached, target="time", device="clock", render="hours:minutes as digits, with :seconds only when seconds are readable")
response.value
9:17
